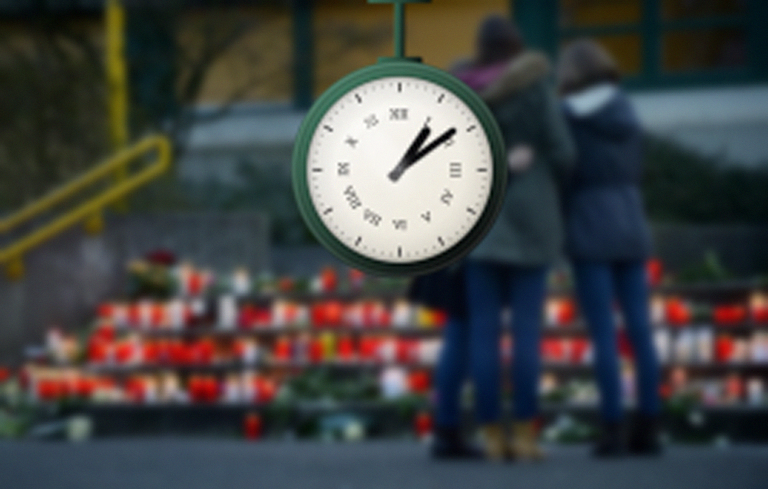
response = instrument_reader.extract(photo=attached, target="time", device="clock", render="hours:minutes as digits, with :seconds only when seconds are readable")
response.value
1:09
